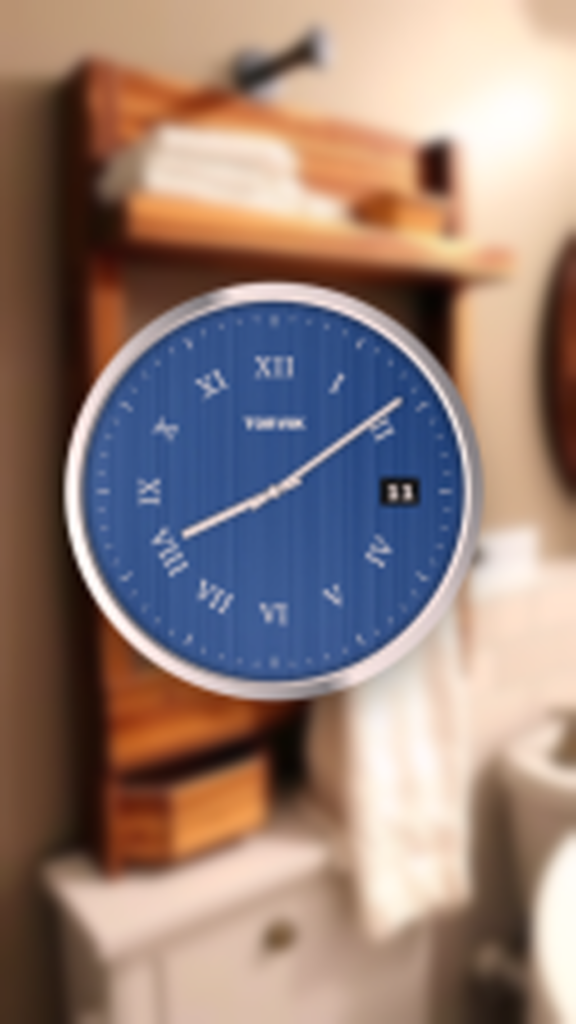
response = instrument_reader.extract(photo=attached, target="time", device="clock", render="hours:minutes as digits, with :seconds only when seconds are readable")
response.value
8:09
